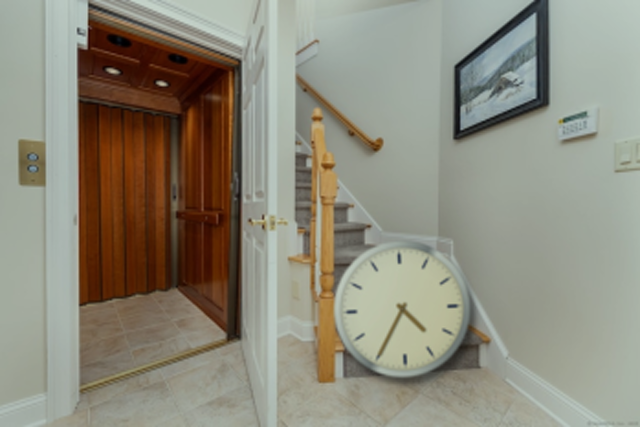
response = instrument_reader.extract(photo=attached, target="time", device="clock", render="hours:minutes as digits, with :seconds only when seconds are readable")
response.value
4:35
